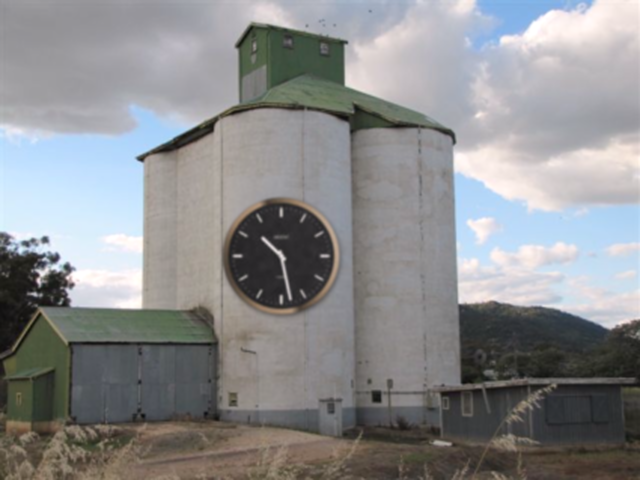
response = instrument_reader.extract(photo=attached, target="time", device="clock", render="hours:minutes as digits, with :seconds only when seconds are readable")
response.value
10:28
